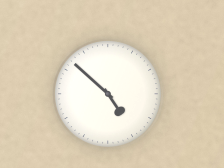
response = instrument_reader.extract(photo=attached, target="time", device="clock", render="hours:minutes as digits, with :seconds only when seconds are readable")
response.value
4:52
